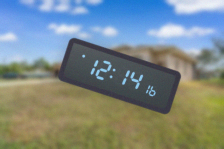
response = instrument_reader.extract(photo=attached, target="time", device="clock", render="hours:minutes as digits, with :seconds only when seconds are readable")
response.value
12:14:16
